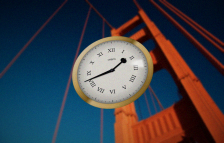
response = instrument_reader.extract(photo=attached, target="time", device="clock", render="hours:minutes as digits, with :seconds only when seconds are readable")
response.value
1:42
